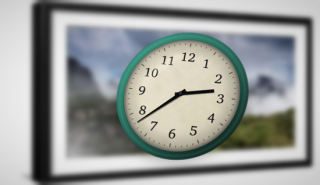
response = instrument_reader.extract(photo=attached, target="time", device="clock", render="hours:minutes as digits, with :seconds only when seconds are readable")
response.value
2:38
